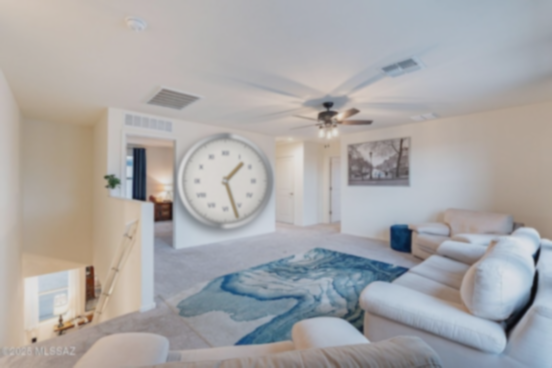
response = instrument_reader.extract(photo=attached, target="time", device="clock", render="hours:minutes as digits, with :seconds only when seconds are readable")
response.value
1:27
